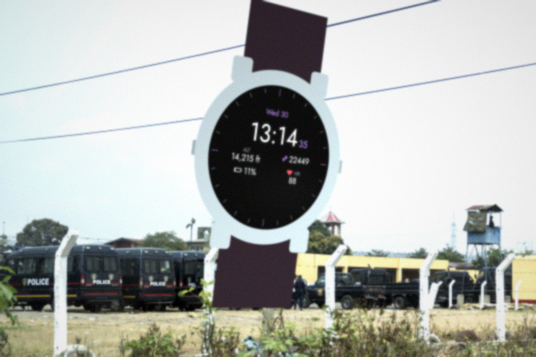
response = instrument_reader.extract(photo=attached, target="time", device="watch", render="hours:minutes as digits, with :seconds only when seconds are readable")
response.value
13:14
